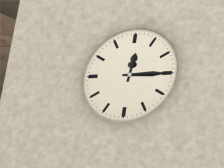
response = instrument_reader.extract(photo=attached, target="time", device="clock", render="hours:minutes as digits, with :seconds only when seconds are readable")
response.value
12:15
